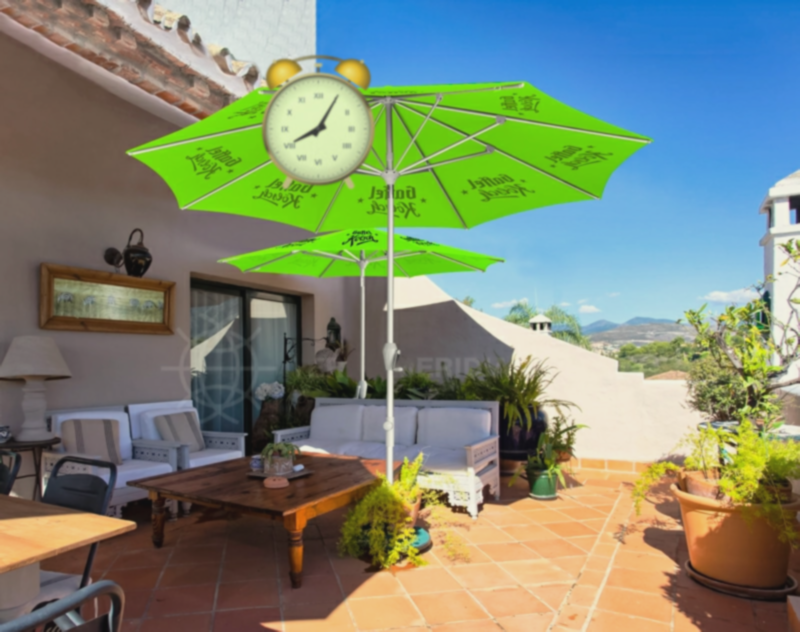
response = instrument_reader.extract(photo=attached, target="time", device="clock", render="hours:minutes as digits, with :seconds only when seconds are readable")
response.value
8:05
